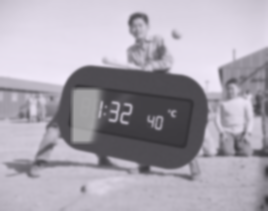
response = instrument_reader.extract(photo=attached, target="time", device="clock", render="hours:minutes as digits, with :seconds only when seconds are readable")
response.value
1:32
